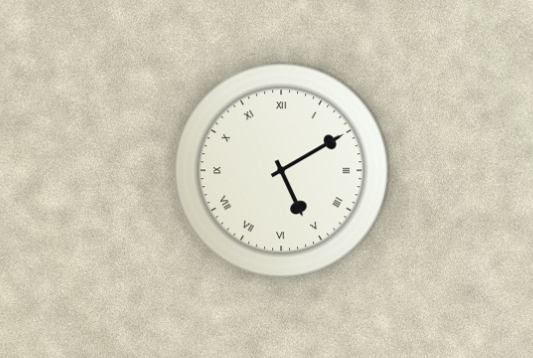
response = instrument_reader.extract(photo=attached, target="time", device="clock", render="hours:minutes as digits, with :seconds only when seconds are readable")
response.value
5:10
